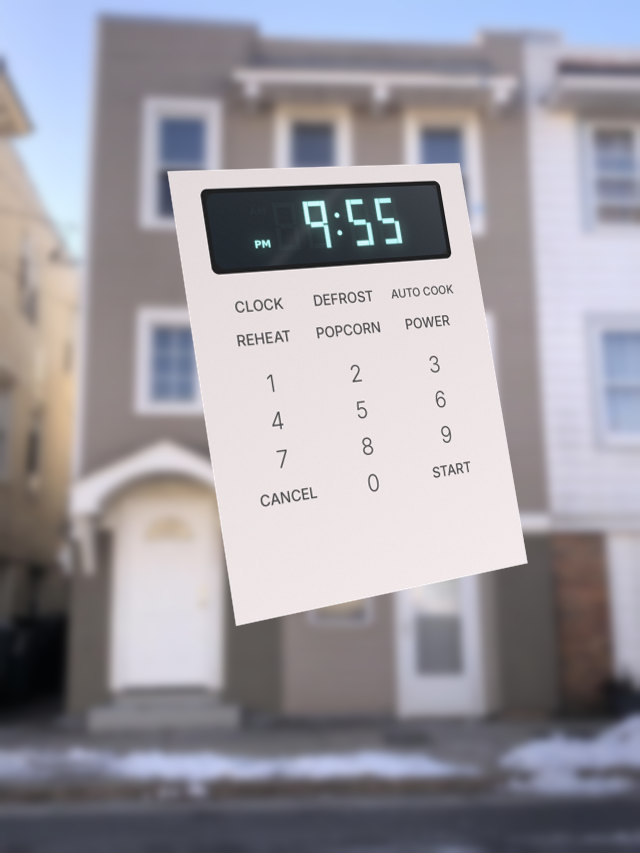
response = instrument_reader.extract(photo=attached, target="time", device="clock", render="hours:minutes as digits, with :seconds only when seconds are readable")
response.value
9:55
